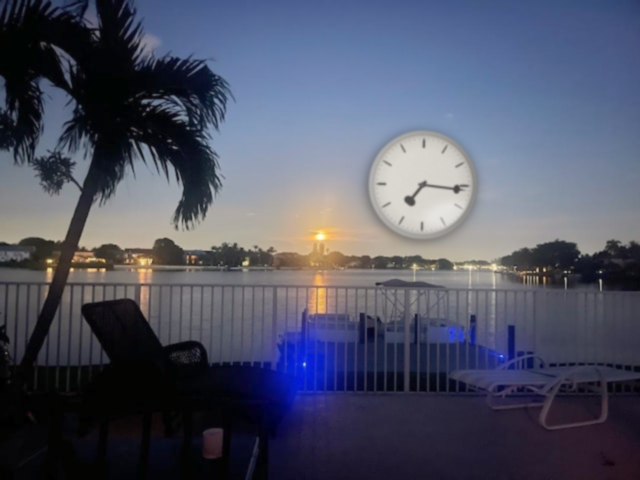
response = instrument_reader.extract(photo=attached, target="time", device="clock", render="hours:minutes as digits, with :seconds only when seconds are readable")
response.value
7:16
